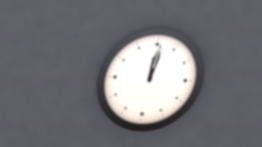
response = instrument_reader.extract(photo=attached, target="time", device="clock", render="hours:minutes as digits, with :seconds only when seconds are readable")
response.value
12:01
